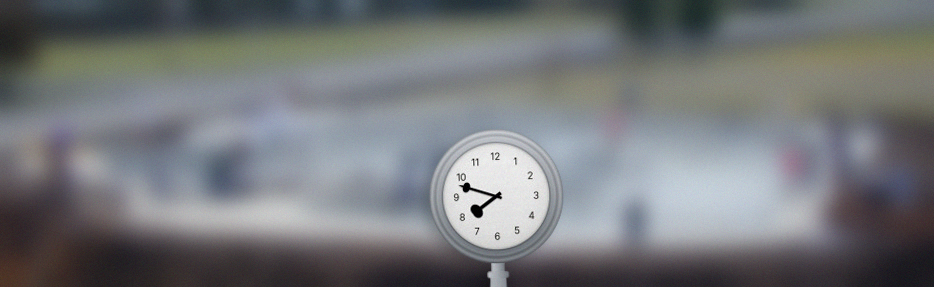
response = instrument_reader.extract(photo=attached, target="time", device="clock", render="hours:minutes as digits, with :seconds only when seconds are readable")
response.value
7:48
